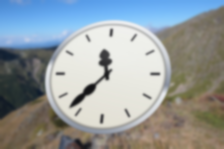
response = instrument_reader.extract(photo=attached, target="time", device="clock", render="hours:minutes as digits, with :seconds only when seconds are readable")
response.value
11:37
